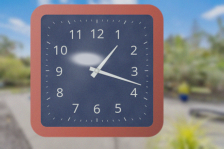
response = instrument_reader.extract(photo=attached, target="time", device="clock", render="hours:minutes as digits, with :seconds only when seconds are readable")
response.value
1:18
